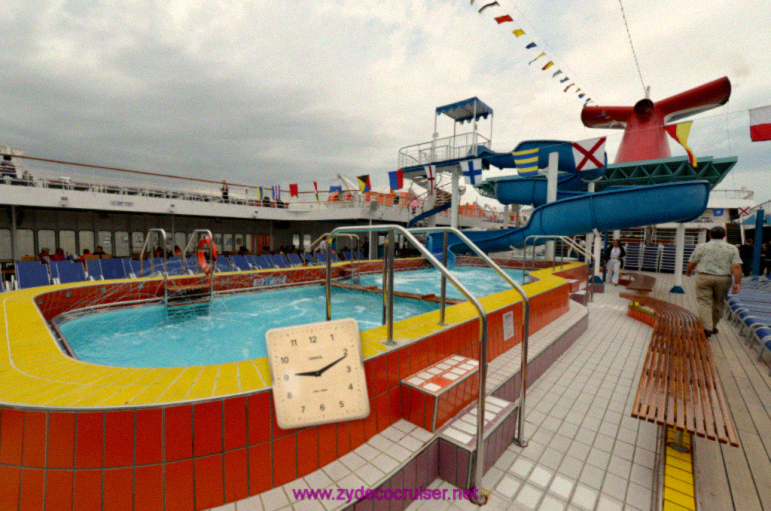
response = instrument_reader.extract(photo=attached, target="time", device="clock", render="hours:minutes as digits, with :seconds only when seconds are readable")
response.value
9:11
